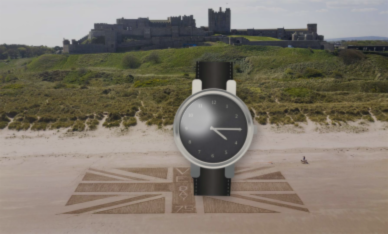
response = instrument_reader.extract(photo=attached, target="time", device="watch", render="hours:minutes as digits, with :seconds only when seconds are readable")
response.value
4:15
